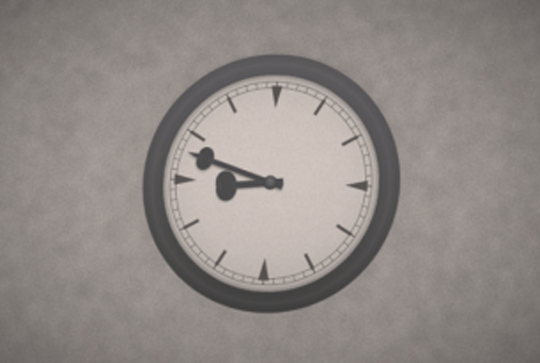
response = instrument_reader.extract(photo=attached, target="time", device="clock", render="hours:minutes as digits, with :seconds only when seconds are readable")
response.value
8:48
